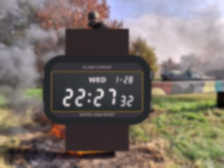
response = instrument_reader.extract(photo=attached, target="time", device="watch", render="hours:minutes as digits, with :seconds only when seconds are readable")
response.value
22:27:32
